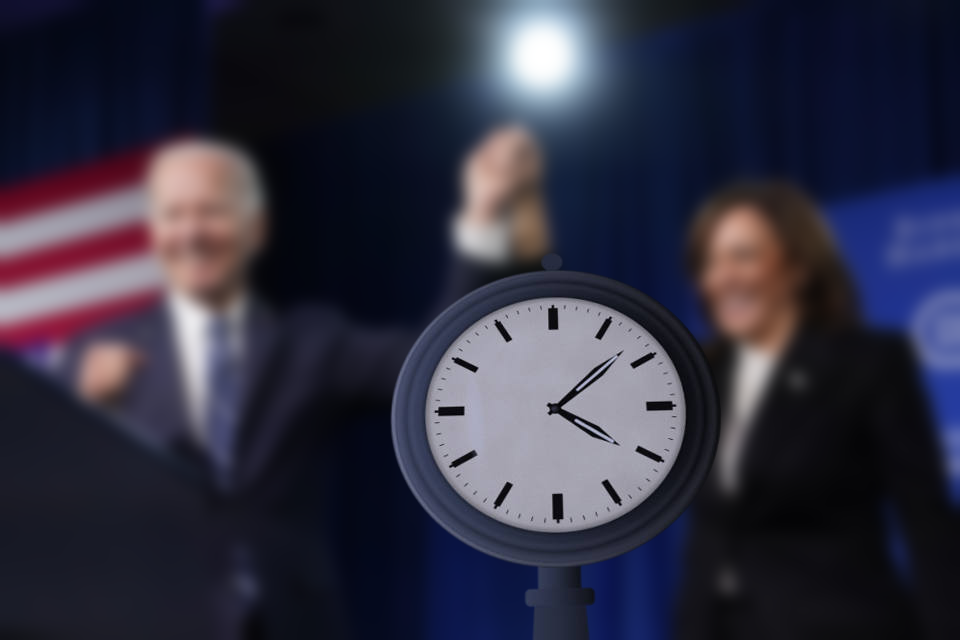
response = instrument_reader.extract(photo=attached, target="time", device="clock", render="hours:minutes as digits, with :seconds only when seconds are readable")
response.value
4:08
